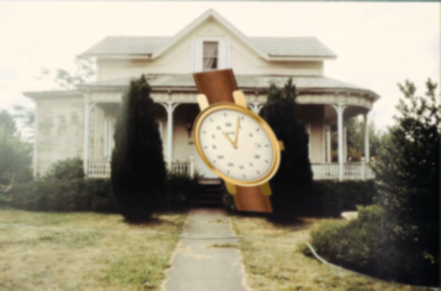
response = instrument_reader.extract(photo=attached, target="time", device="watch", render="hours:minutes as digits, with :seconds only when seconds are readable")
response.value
11:04
